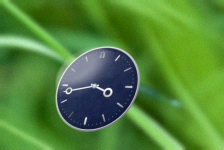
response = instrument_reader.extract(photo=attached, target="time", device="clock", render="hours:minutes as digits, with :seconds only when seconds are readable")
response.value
3:43
